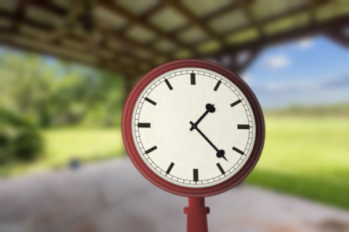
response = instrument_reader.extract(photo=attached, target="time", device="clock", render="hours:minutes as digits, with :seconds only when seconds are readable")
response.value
1:23
